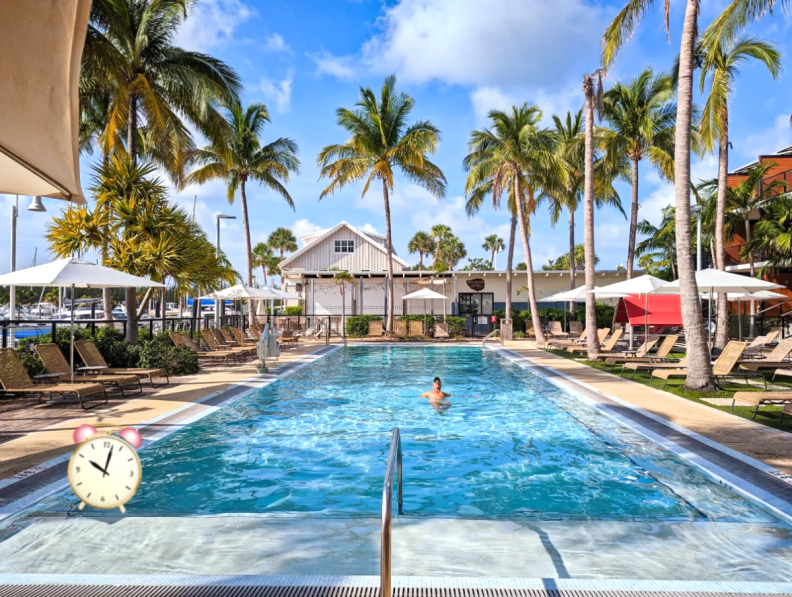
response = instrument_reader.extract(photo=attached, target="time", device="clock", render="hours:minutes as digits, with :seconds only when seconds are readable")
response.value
10:02
